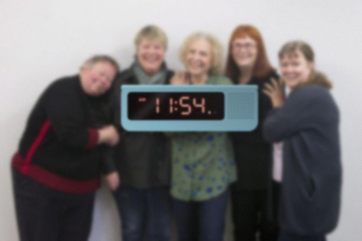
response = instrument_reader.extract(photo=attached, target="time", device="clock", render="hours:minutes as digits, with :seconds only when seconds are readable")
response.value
11:54
